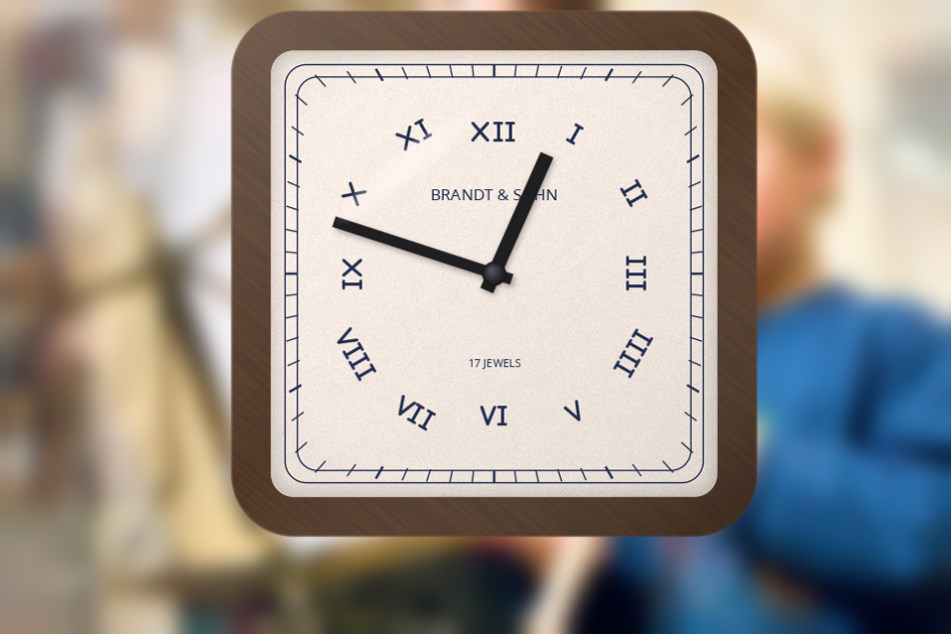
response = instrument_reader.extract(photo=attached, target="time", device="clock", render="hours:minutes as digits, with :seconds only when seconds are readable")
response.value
12:48
